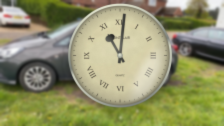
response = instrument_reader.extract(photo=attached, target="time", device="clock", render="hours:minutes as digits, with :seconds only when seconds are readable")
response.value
11:01
